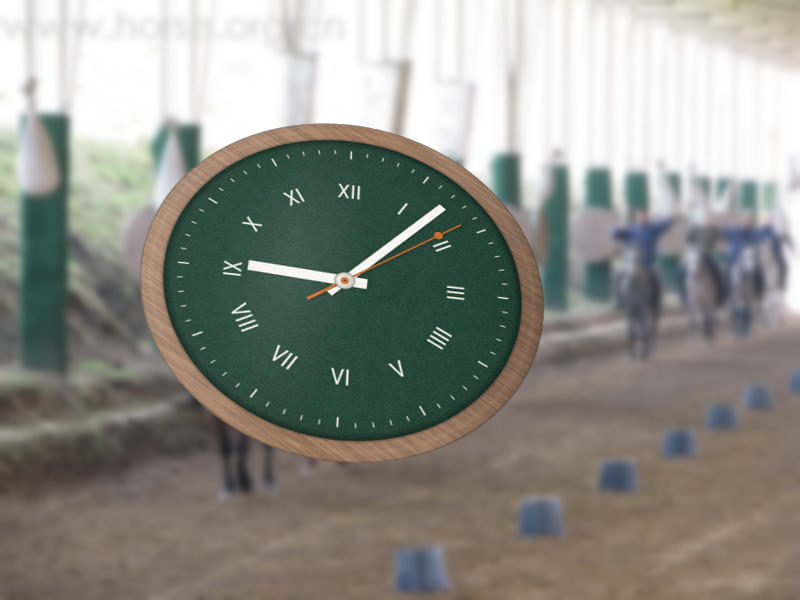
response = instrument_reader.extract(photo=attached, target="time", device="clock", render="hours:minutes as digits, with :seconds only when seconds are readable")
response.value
9:07:09
